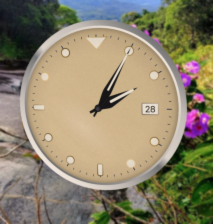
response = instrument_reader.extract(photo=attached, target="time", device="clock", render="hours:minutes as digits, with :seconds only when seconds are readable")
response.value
2:05
